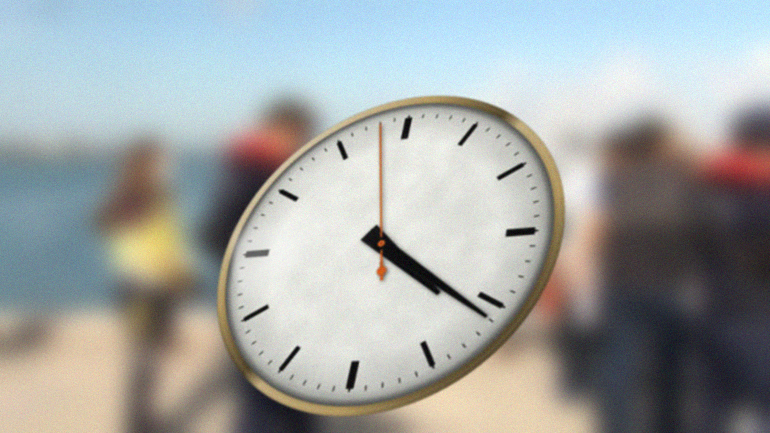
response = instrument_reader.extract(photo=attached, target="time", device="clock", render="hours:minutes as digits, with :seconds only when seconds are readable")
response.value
4:20:58
